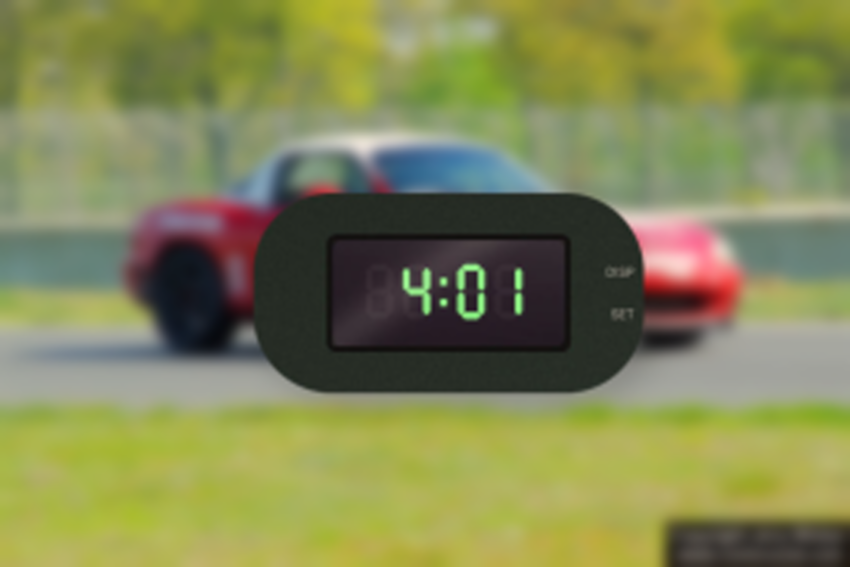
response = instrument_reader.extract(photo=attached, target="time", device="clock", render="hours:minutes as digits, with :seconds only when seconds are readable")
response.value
4:01
